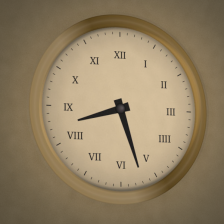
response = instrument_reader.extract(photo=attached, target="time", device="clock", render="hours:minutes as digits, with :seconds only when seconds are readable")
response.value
8:27
